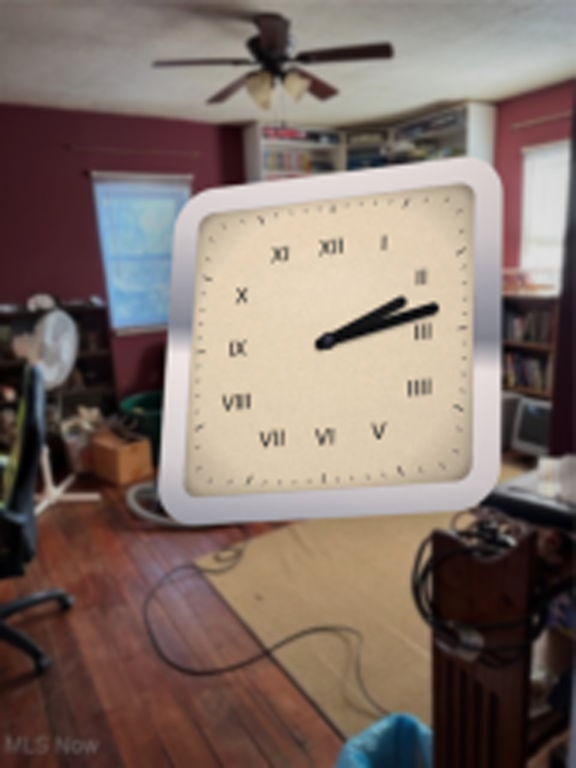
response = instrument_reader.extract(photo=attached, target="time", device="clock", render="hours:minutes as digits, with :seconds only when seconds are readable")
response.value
2:13
